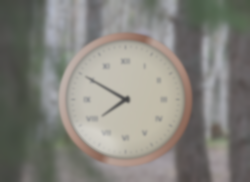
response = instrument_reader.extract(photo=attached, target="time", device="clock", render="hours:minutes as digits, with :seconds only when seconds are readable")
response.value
7:50
